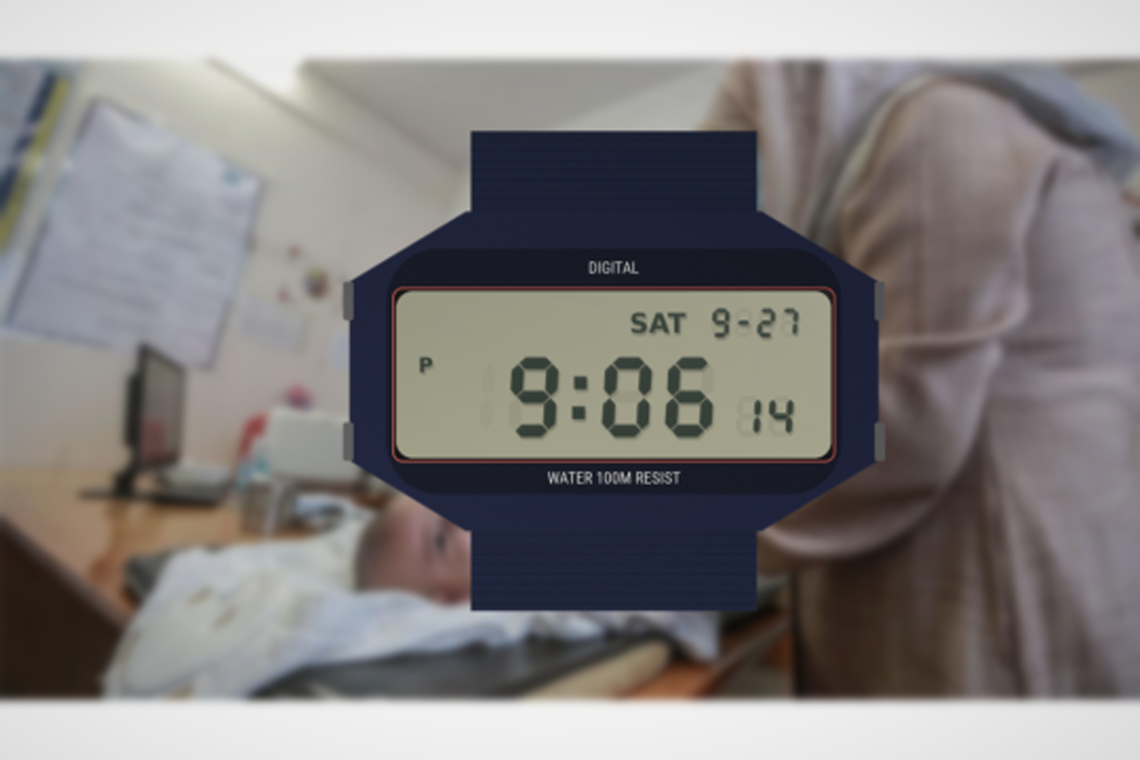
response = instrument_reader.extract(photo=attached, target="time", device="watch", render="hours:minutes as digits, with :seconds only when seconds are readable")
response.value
9:06:14
